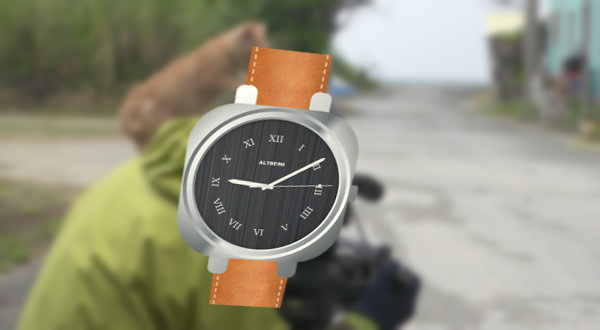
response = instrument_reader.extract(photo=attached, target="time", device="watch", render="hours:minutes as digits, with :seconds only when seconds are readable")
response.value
9:09:14
